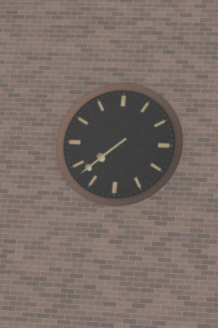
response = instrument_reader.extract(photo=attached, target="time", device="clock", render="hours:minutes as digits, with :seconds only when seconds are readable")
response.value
7:38
